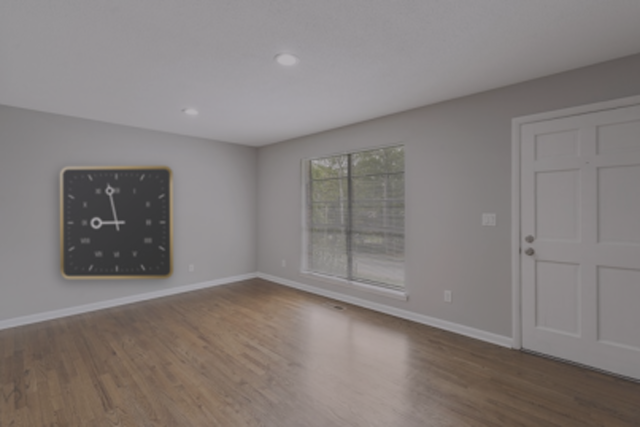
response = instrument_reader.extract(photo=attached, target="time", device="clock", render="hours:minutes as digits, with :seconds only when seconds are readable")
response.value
8:58
